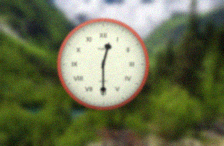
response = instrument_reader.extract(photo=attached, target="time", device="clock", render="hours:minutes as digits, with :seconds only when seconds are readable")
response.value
12:30
